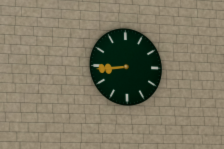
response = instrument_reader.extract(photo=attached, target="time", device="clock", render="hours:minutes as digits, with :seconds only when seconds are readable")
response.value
8:44
